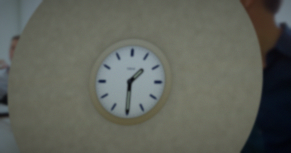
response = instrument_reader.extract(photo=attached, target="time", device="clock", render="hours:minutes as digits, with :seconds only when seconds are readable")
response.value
1:30
